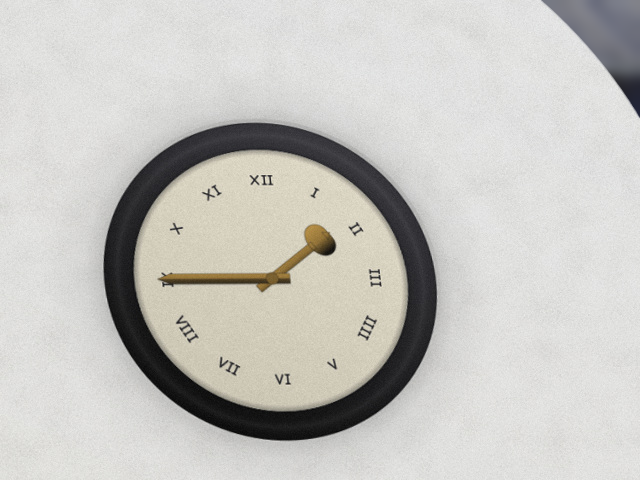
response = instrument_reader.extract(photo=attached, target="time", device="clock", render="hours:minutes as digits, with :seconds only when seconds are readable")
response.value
1:45
